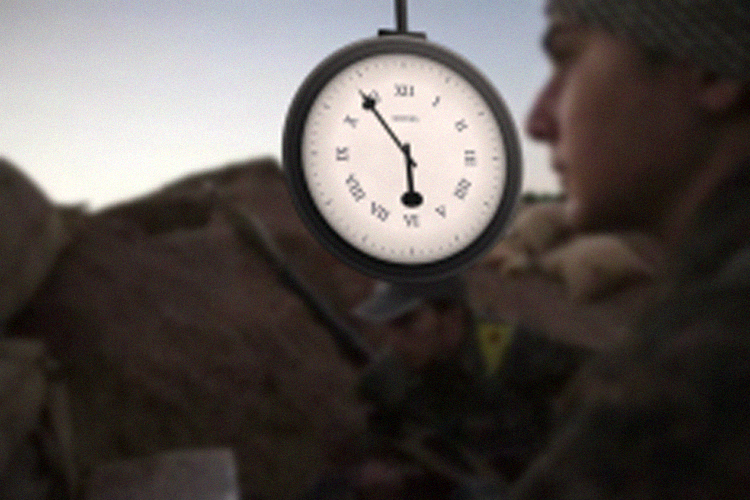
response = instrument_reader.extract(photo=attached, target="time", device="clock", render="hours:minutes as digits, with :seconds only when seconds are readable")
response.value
5:54
